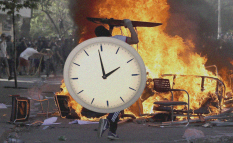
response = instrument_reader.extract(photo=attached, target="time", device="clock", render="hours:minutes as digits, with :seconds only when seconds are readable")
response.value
1:59
